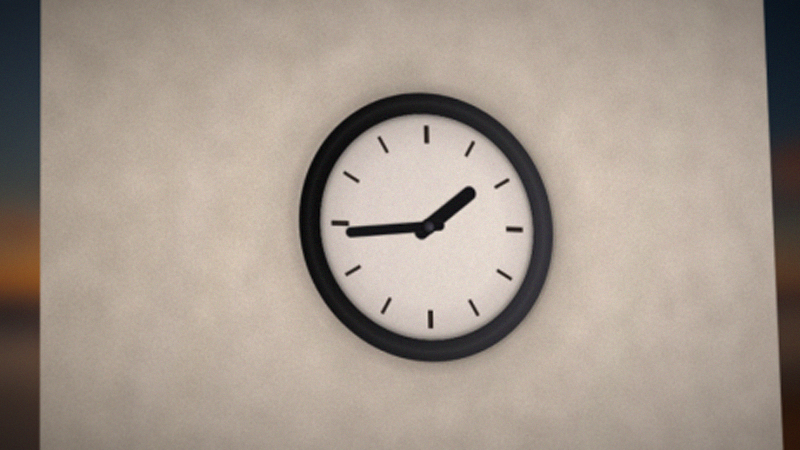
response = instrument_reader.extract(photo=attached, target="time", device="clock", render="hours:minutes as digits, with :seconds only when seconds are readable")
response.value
1:44
